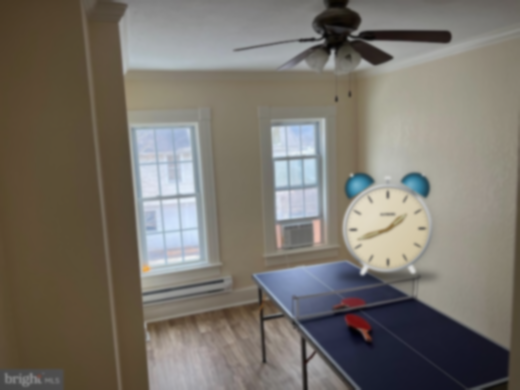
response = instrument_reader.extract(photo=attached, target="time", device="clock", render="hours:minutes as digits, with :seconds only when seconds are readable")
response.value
1:42
